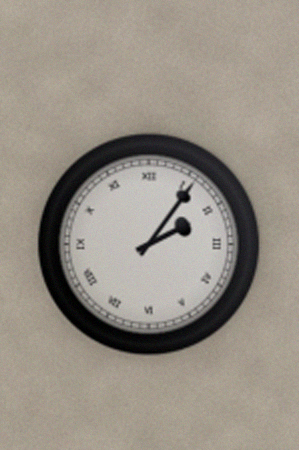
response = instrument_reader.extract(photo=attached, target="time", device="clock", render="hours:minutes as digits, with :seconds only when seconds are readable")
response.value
2:06
